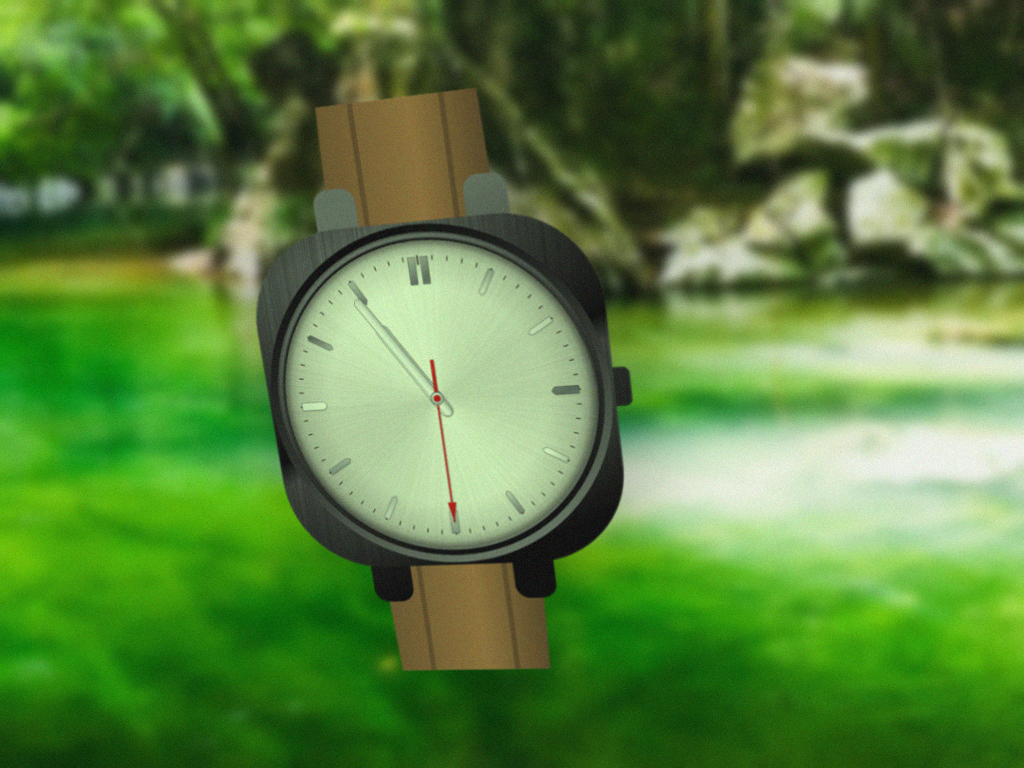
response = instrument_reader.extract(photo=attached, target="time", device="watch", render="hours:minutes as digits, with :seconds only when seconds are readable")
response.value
10:54:30
